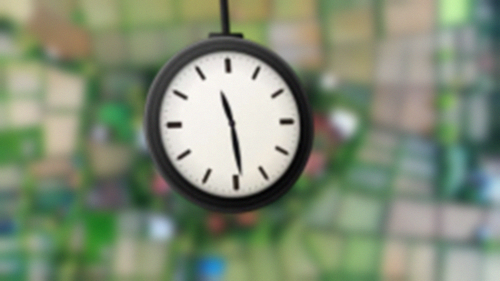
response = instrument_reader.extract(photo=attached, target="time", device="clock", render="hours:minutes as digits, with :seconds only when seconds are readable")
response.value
11:29
